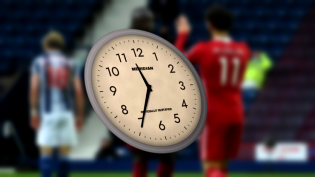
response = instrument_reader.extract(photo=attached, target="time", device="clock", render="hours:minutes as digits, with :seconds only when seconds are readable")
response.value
11:35
